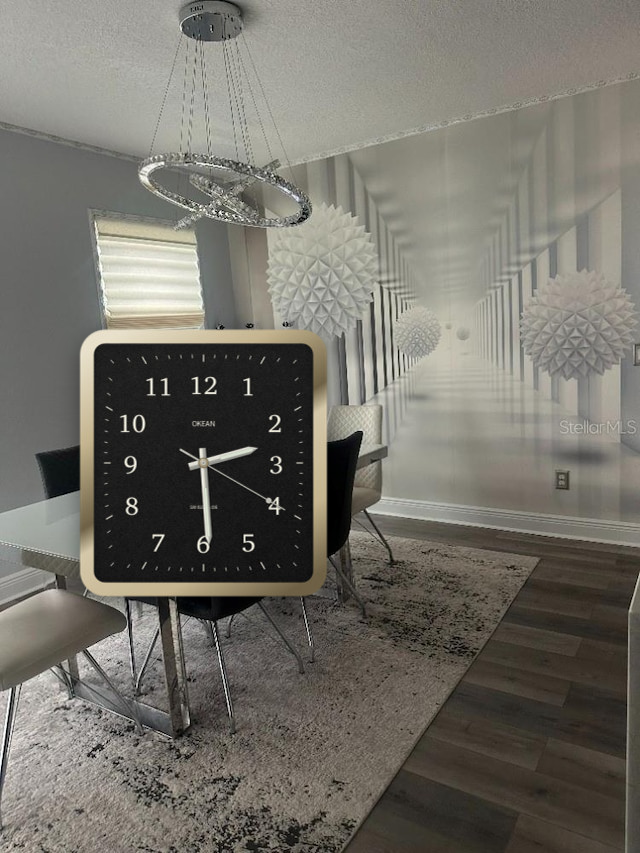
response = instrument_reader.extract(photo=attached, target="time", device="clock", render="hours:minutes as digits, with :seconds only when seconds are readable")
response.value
2:29:20
